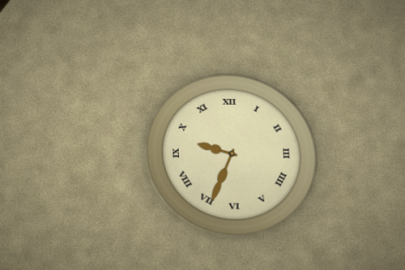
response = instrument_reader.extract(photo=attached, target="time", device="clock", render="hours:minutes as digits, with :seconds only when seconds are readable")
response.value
9:34
